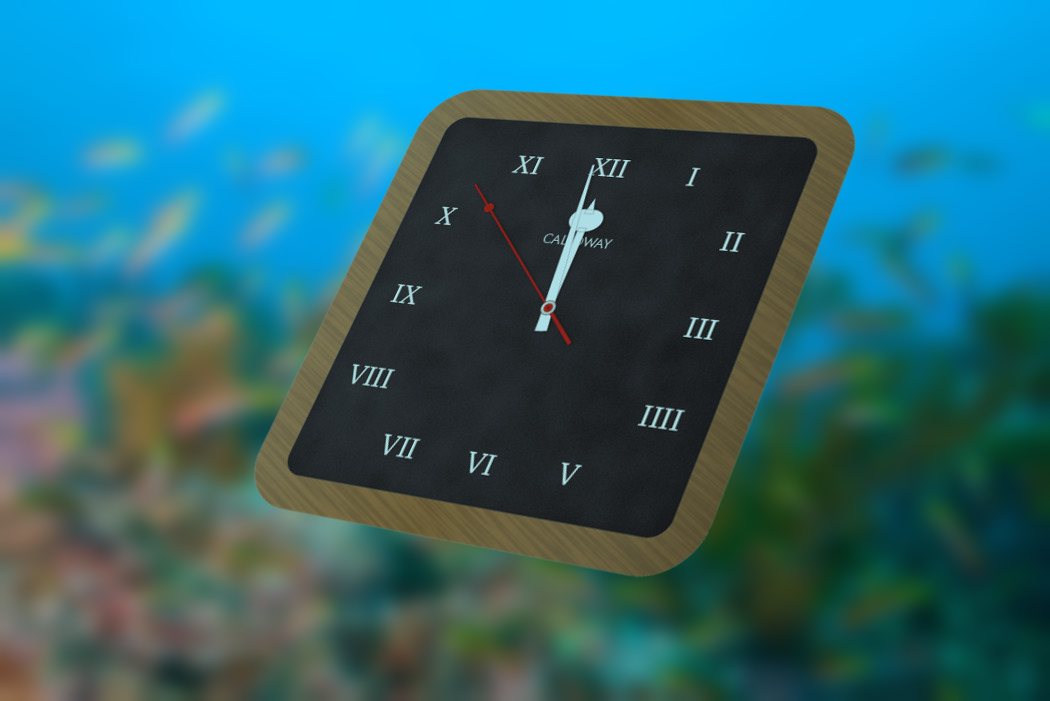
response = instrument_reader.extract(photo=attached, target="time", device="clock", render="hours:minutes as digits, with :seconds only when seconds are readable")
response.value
11:58:52
